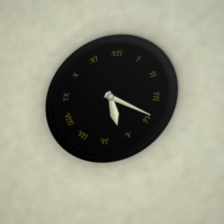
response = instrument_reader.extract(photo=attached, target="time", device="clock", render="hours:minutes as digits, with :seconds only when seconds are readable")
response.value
5:19
